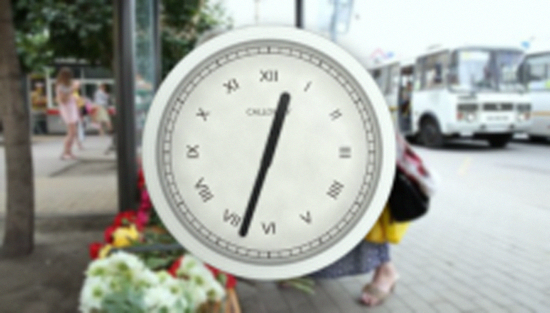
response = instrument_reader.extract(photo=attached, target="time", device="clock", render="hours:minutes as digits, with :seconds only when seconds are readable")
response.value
12:33
